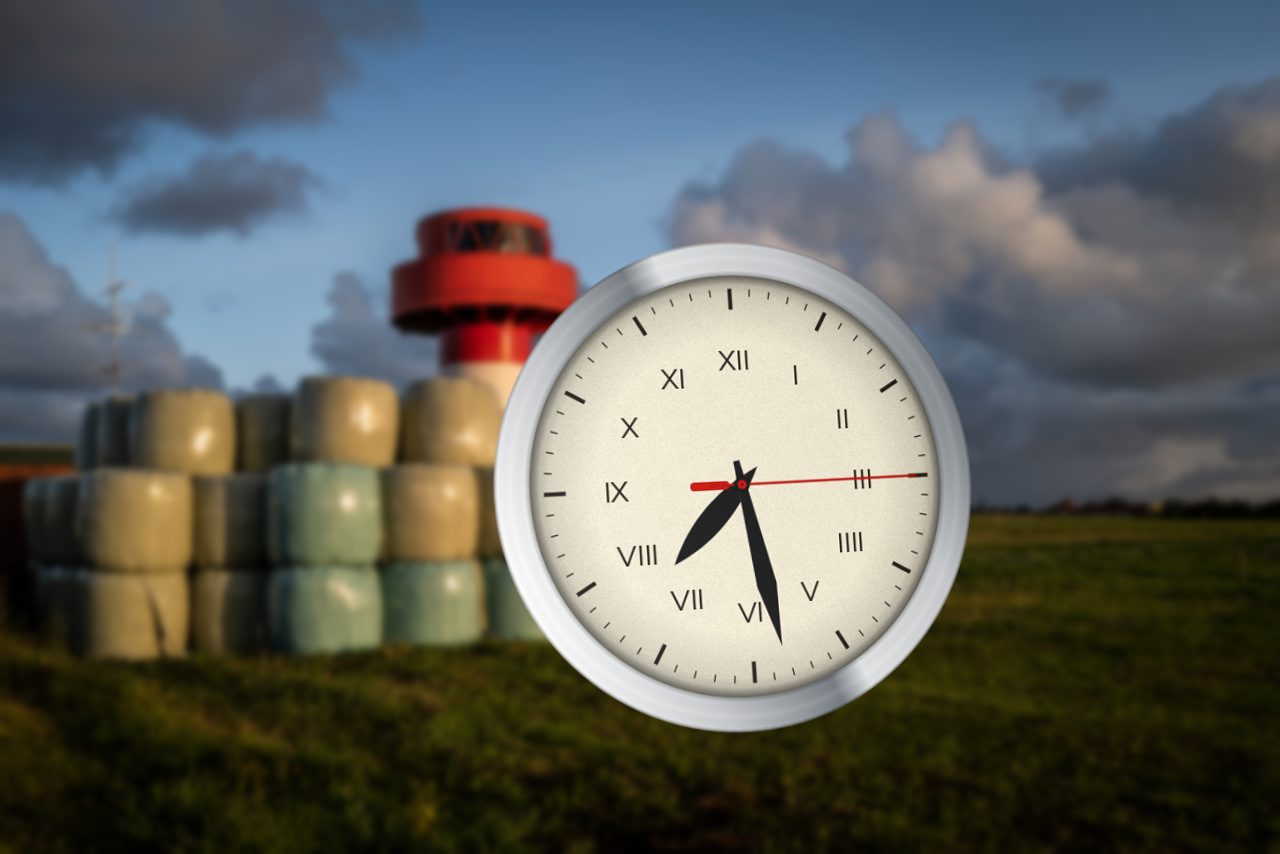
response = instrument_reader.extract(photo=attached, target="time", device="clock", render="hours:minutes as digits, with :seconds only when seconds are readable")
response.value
7:28:15
